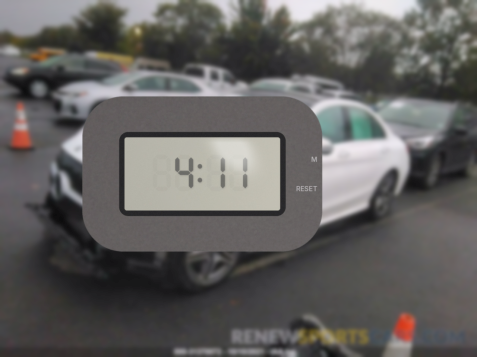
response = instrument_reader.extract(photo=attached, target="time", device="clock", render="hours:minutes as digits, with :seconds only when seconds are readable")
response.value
4:11
